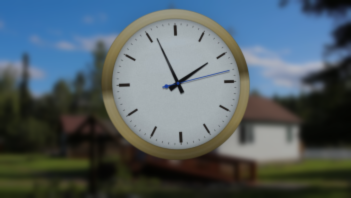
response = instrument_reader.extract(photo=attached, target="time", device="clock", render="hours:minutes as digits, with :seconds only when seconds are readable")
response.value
1:56:13
